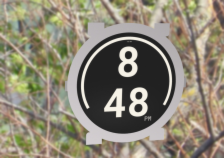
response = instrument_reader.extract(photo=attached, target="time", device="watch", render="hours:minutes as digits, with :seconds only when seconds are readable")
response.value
8:48
